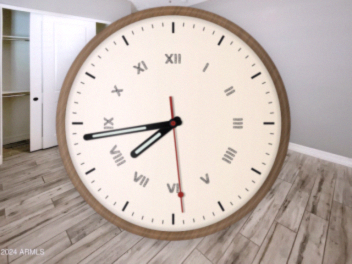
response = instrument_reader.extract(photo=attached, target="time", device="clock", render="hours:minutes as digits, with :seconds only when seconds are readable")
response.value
7:43:29
